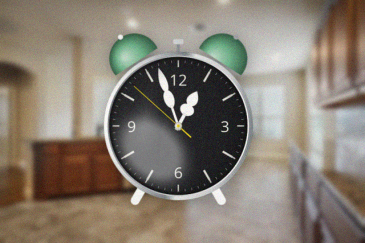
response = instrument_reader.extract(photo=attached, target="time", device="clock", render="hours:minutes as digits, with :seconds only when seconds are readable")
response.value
12:56:52
